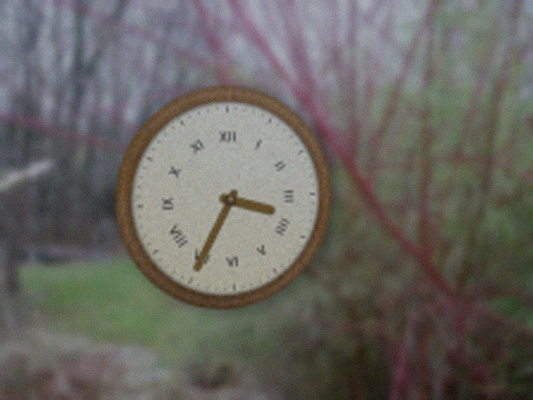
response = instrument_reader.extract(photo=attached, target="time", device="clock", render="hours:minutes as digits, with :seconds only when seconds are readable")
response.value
3:35
